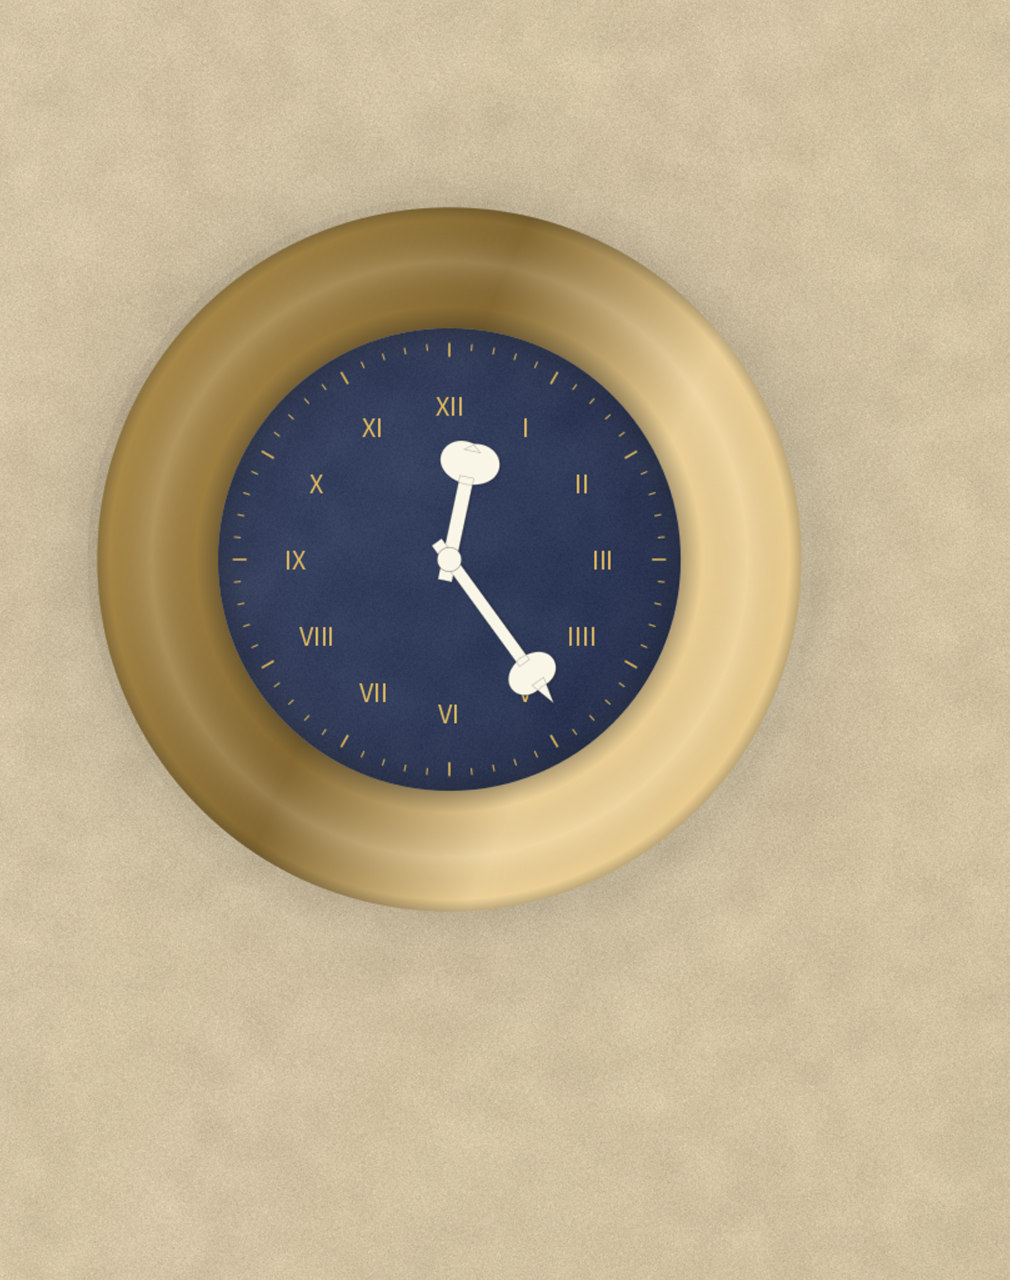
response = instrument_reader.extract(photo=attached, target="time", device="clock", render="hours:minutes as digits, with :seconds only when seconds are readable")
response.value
12:24
